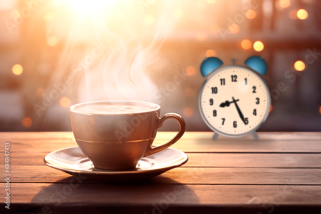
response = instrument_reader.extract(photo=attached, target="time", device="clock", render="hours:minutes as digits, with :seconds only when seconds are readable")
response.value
8:26
